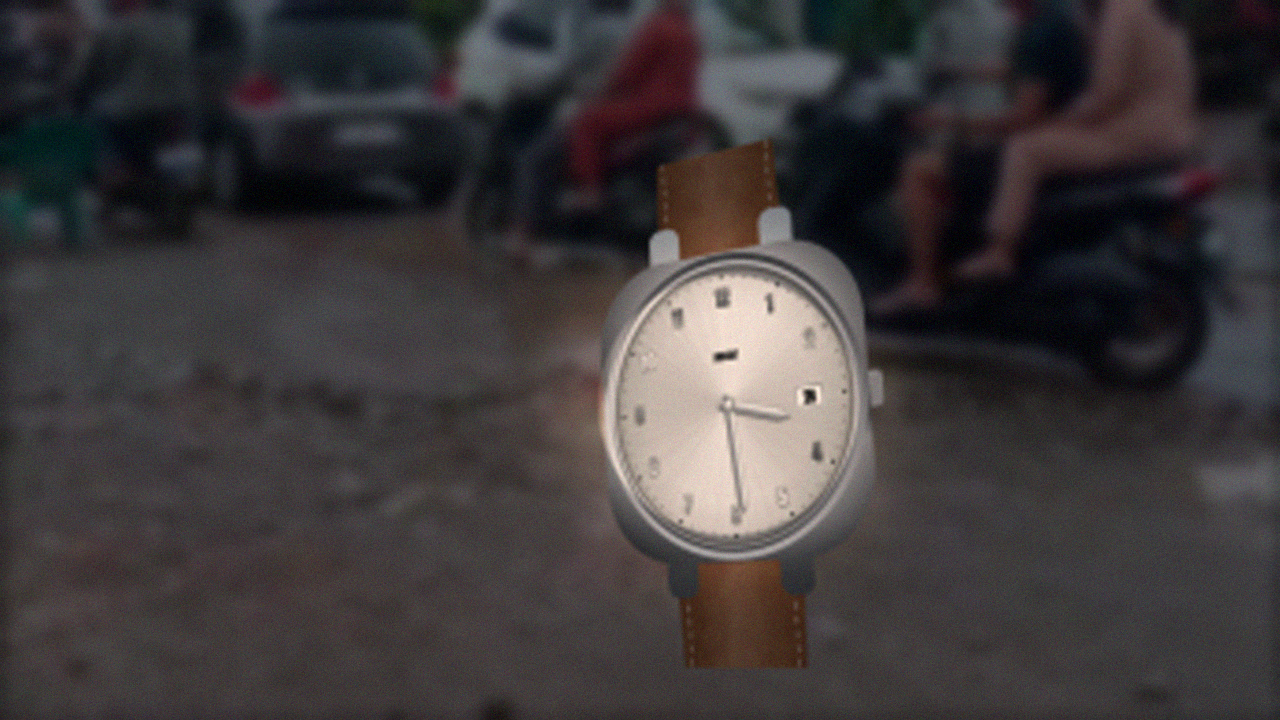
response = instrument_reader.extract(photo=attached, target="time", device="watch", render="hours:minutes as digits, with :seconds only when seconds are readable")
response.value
3:29
